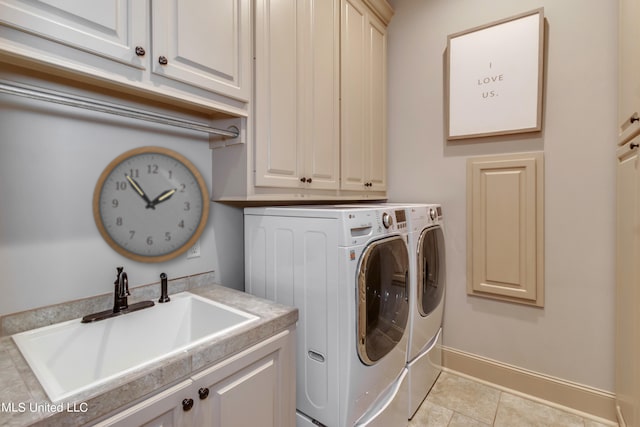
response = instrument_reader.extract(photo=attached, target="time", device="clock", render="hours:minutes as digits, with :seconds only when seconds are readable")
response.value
1:53
